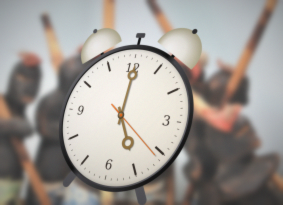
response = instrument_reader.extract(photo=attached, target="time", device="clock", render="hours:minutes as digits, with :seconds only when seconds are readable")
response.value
5:00:21
